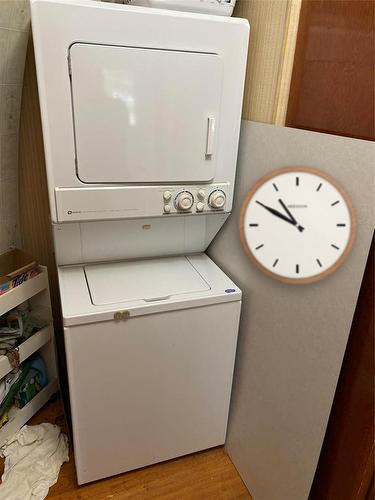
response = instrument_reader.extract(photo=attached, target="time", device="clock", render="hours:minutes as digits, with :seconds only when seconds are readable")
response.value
10:50
